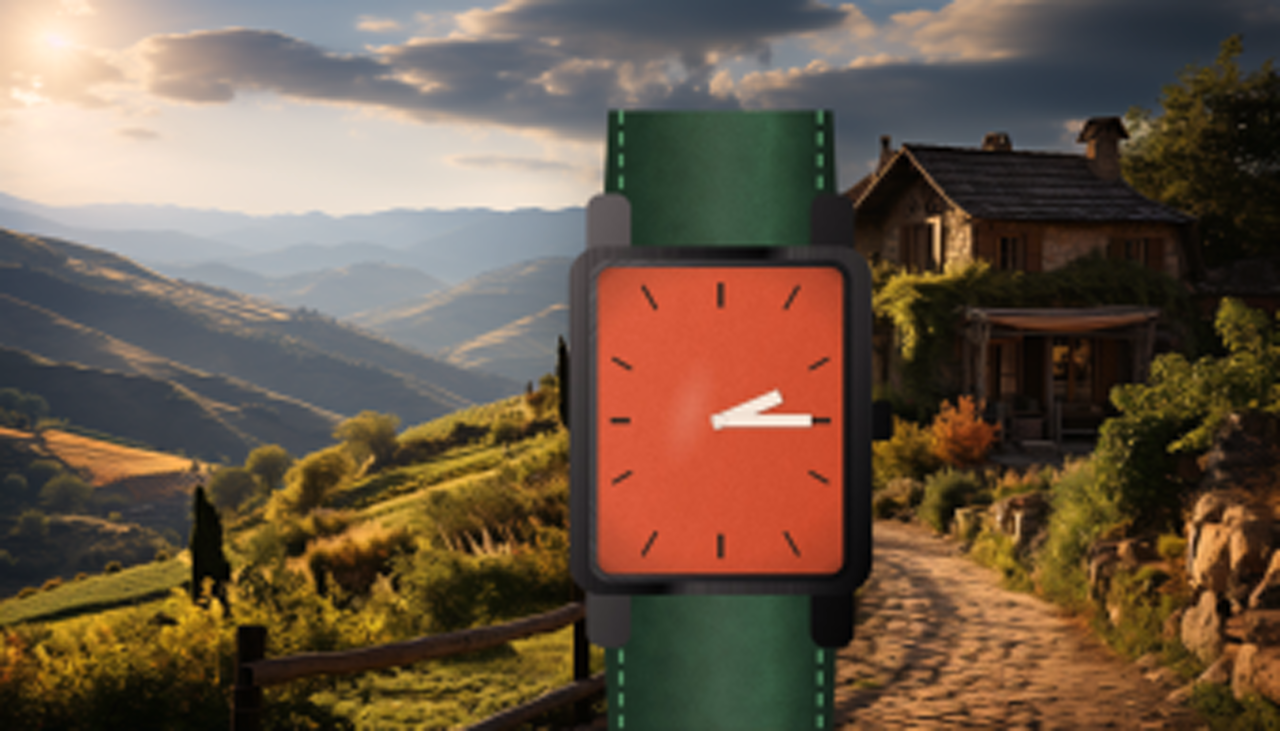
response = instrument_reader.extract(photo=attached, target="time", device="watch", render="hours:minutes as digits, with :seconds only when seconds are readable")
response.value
2:15
